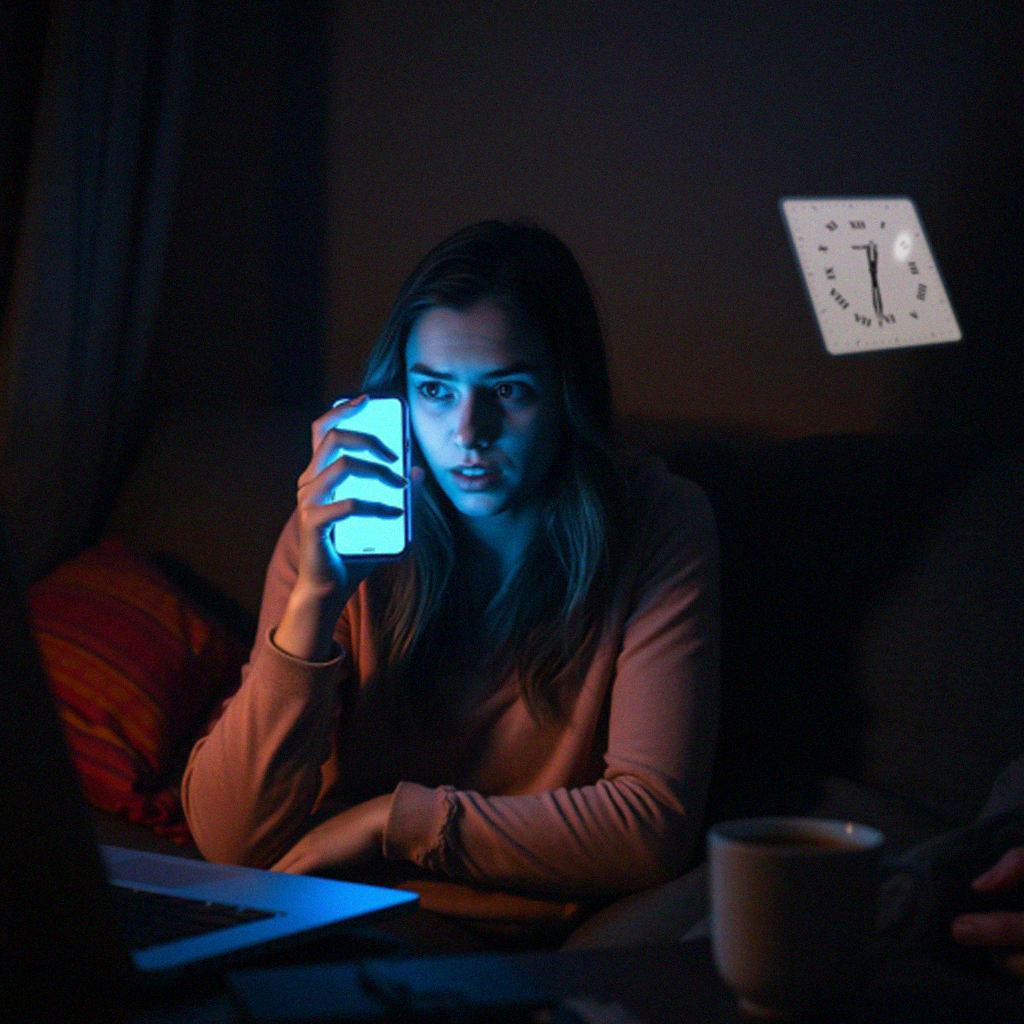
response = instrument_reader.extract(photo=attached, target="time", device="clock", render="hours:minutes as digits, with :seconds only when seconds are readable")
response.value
12:32
